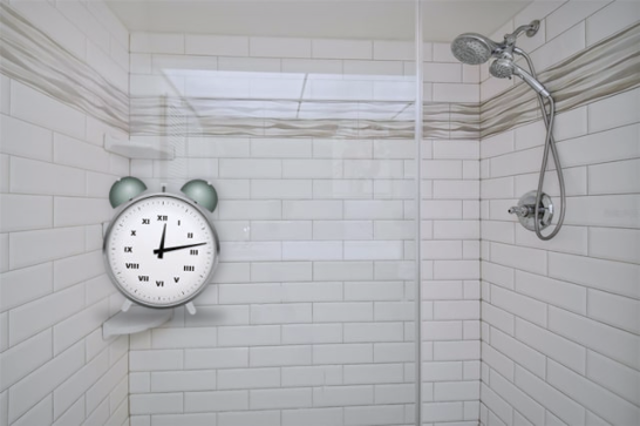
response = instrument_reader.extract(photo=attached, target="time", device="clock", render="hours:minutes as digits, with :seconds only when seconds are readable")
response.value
12:13
